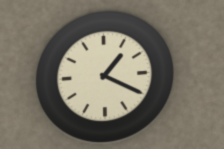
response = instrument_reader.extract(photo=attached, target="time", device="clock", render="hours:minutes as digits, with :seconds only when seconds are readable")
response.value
1:20
